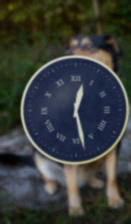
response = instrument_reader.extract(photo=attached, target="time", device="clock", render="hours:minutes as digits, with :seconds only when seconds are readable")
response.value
12:28
